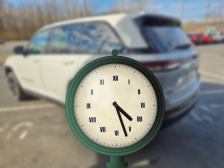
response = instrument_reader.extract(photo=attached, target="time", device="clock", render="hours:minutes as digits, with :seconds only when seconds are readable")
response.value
4:27
